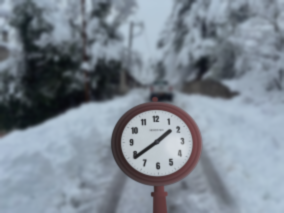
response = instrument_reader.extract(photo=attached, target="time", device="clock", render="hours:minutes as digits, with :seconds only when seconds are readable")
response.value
1:39
